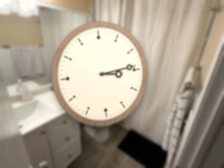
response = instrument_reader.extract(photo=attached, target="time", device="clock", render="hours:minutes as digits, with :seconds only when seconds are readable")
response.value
3:14
